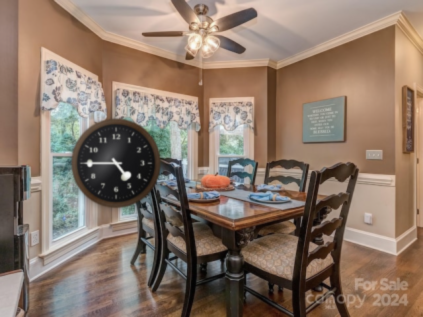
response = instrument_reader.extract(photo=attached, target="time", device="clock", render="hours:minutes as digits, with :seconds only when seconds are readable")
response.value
4:45
